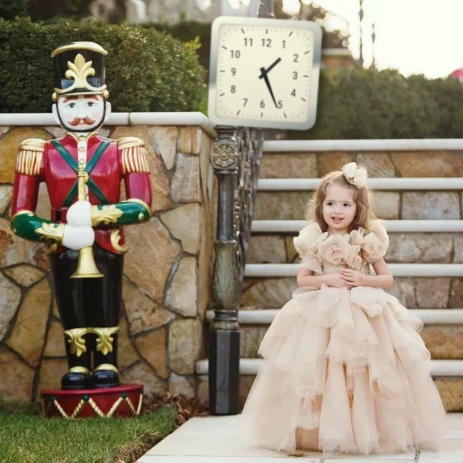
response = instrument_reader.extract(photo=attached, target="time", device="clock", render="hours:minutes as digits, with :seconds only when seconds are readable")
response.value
1:26
